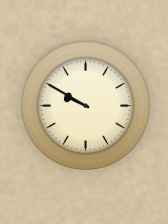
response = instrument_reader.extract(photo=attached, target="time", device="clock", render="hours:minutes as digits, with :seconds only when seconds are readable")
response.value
9:50
